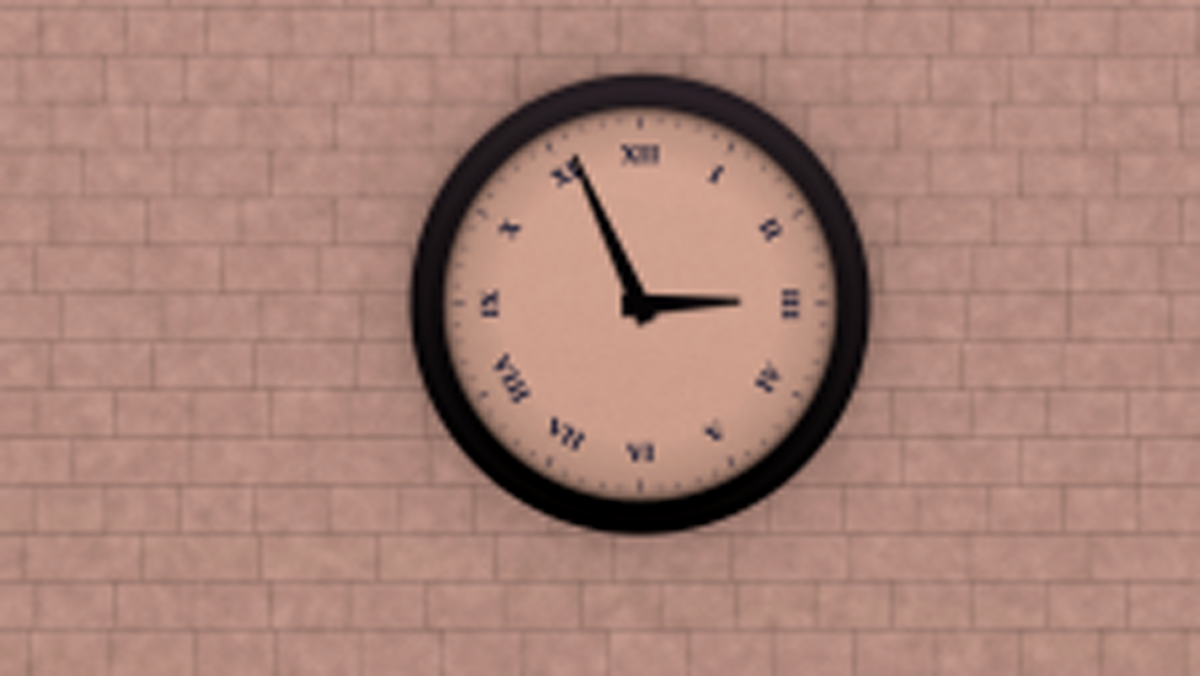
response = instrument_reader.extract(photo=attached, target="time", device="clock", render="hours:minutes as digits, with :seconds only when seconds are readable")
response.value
2:56
